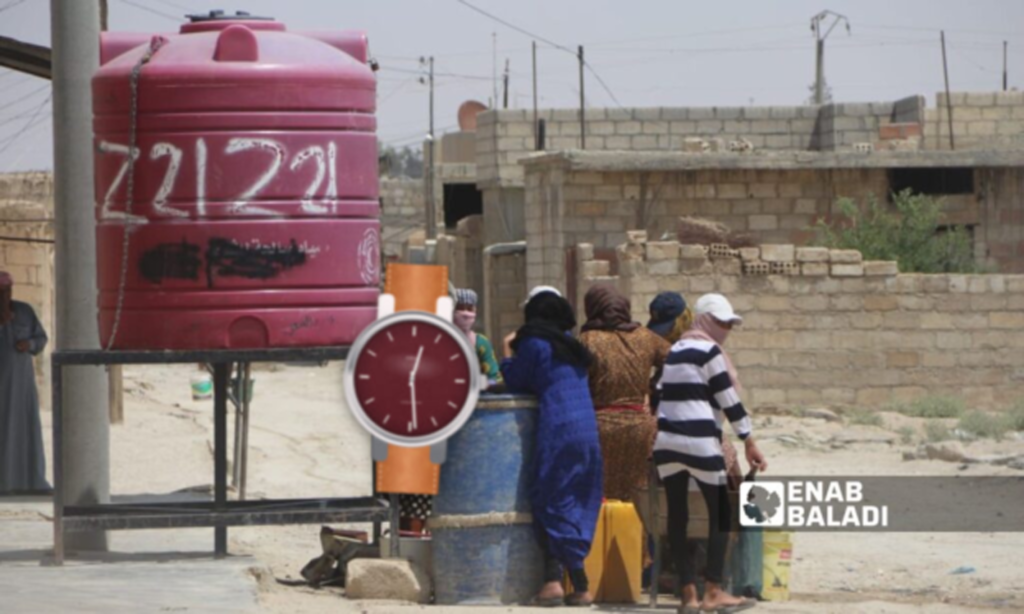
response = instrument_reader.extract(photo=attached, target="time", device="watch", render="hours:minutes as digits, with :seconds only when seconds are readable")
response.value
12:29
